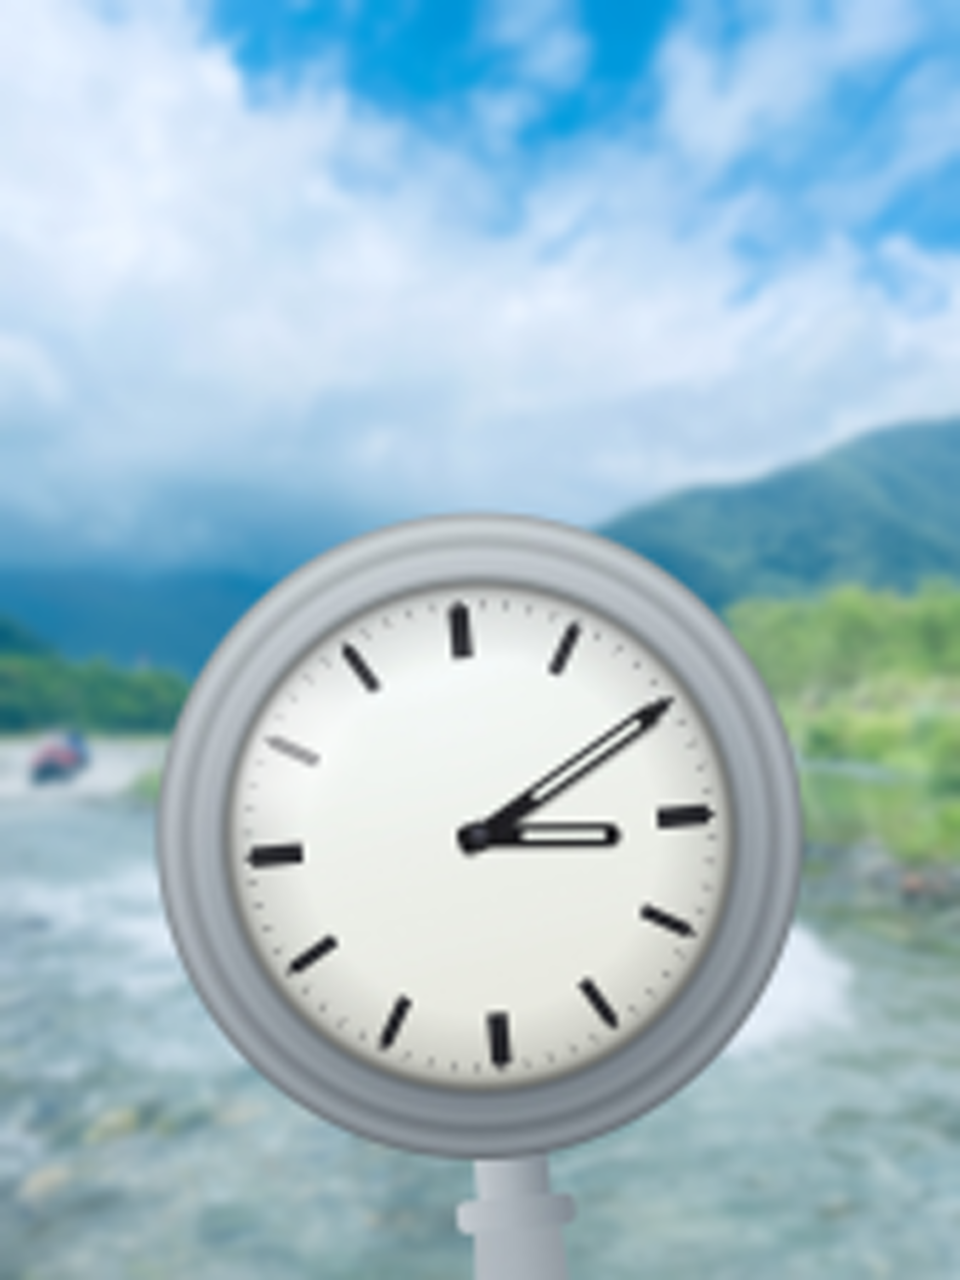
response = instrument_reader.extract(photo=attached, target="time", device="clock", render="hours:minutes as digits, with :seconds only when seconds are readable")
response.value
3:10
